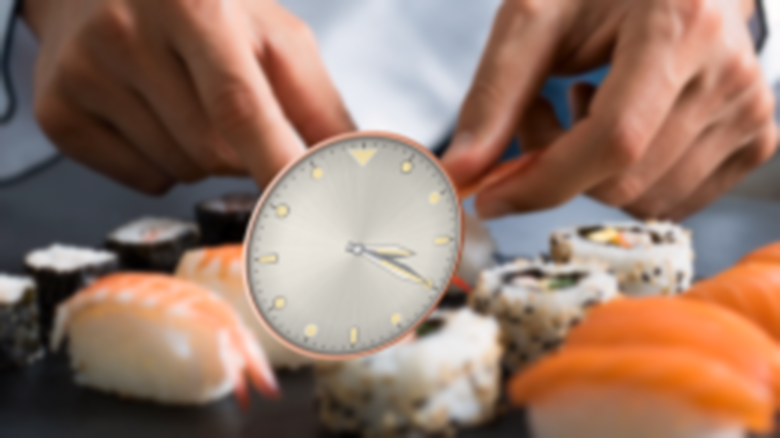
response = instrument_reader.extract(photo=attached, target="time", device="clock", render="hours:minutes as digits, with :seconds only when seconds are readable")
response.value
3:20
